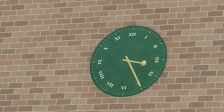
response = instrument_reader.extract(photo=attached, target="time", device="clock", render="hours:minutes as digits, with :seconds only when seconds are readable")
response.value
3:25
